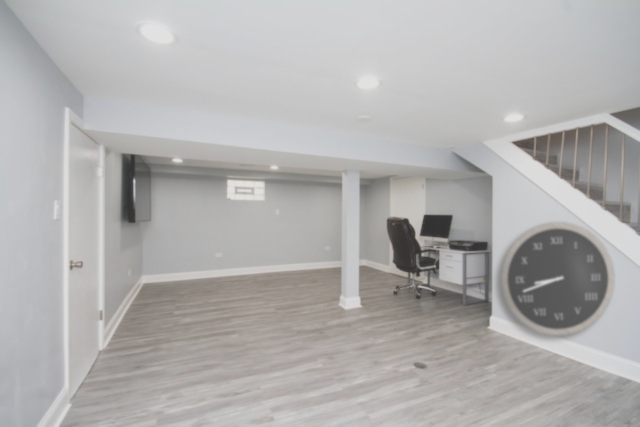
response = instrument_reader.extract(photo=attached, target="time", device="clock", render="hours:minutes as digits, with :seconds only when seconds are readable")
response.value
8:42
